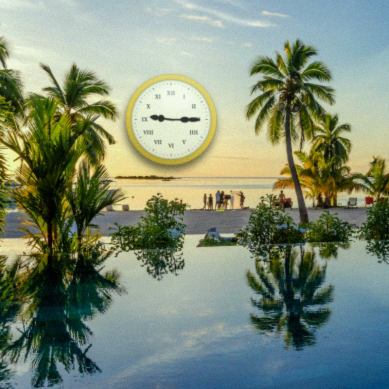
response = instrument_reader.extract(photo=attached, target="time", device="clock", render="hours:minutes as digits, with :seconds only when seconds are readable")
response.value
9:15
